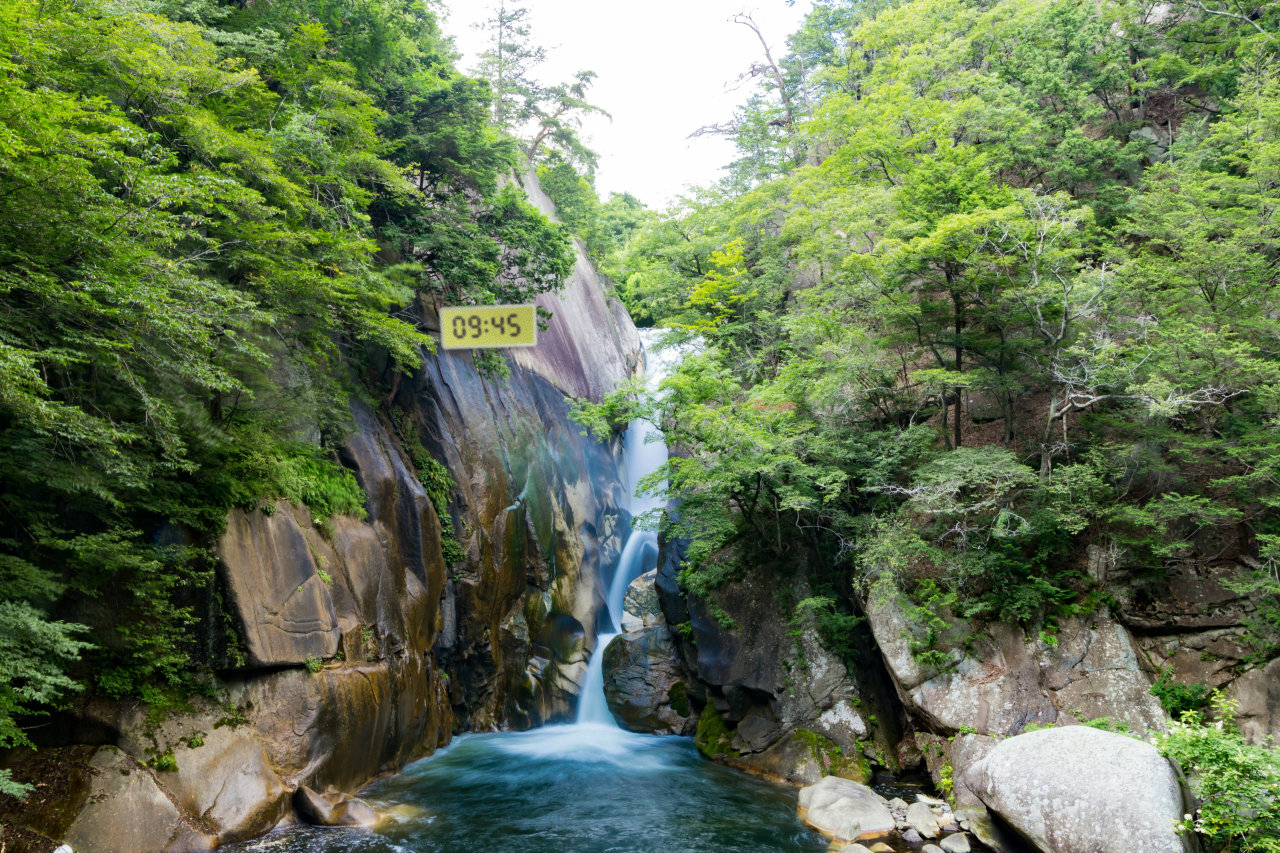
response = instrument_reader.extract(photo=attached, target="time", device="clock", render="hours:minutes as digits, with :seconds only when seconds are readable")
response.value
9:45
